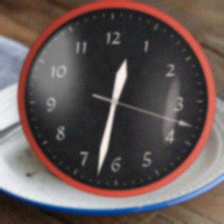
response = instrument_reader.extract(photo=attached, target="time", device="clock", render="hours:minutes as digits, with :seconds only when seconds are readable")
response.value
12:32:18
